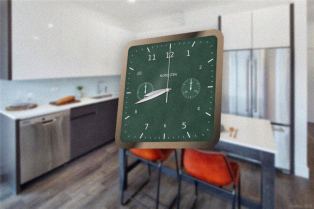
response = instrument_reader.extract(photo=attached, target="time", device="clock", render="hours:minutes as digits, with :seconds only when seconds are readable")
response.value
8:42
